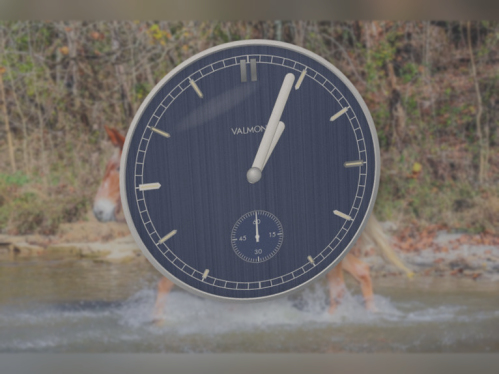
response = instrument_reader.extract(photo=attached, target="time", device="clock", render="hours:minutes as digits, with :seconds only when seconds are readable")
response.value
1:04
